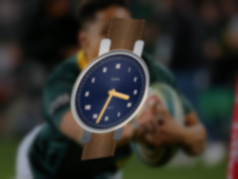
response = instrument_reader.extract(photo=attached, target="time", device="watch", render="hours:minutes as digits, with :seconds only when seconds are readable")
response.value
3:33
